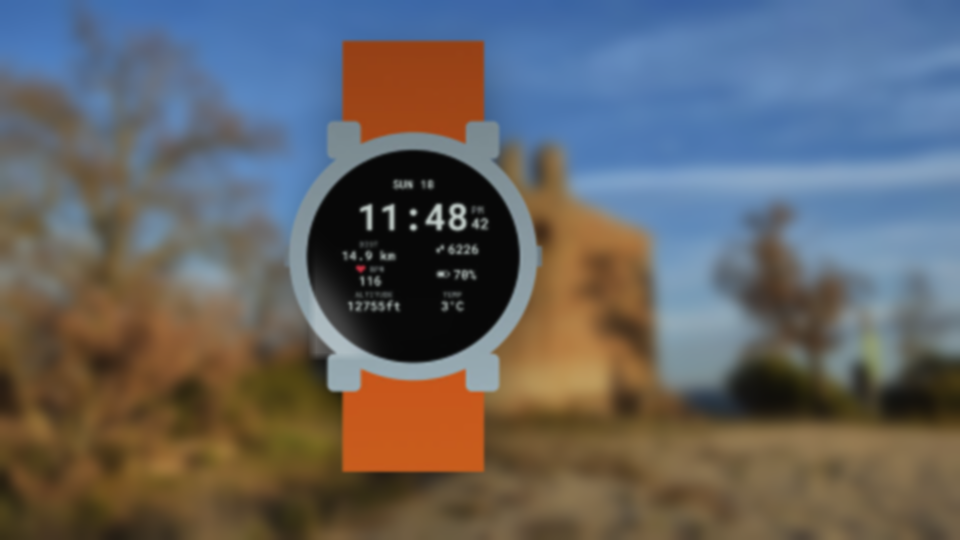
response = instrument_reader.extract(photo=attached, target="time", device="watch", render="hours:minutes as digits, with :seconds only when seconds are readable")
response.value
11:48
